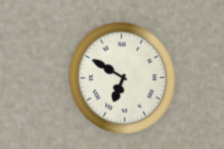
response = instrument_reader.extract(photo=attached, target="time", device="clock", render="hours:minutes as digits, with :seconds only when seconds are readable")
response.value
6:50
